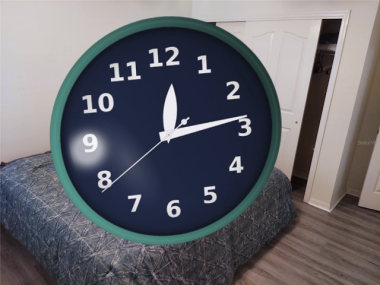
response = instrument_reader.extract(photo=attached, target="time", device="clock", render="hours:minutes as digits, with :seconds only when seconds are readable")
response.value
12:13:39
